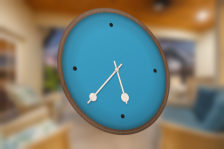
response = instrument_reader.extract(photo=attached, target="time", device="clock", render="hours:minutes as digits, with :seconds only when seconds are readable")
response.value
5:38
